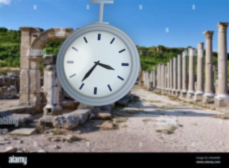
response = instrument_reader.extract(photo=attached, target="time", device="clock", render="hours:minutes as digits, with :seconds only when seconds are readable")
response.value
3:36
